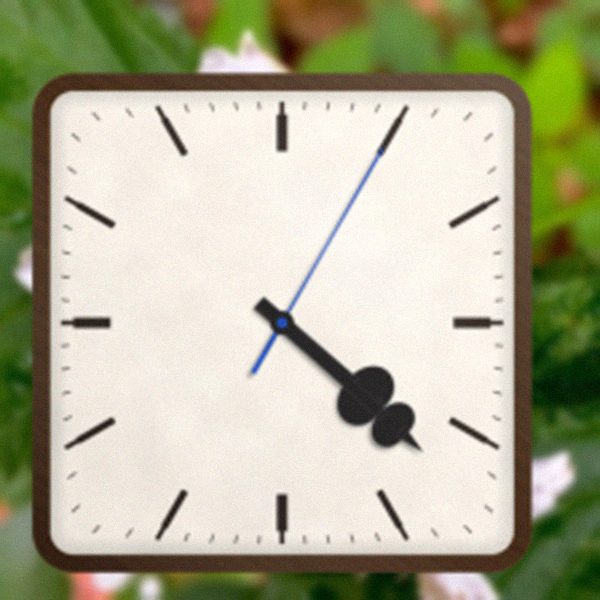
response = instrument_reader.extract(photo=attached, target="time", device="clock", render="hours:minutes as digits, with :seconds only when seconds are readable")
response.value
4:22:05
